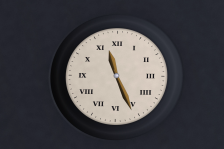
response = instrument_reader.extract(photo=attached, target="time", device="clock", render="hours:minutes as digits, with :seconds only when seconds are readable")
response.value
11:26
